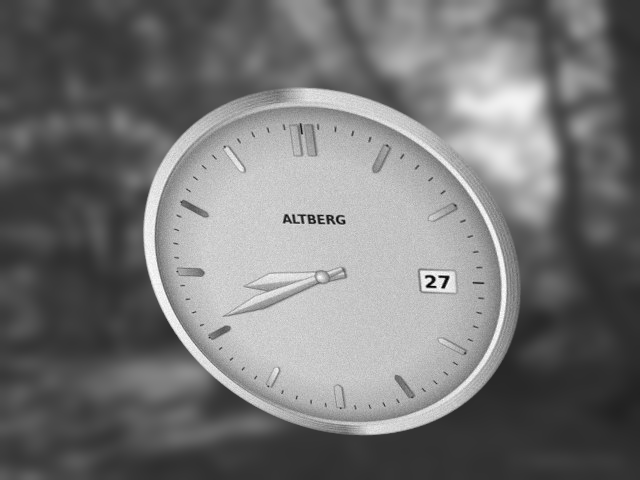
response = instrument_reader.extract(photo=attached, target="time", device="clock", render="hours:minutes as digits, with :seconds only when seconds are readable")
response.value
8:41
